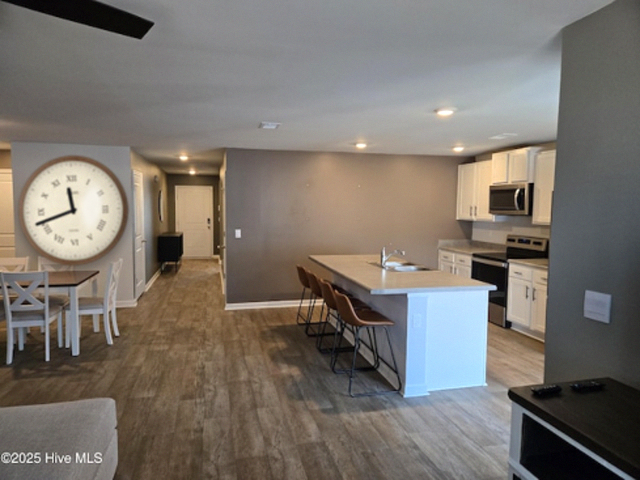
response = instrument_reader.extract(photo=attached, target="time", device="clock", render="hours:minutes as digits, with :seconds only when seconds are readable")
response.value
11:42
